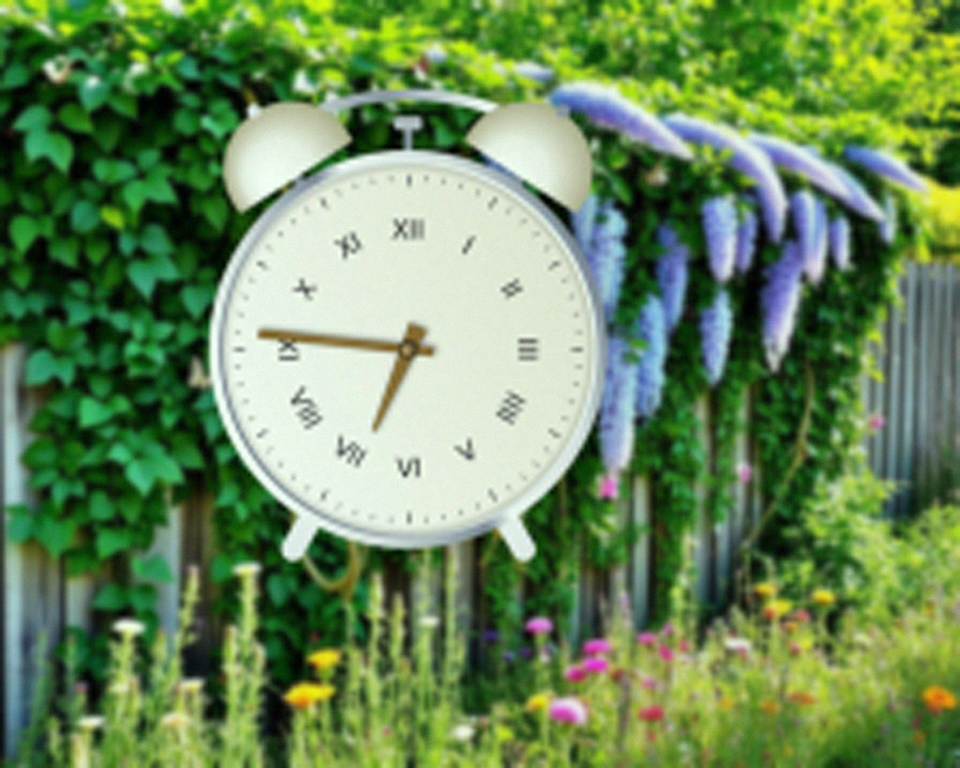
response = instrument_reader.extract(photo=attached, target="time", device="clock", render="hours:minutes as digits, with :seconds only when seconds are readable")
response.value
6:46
